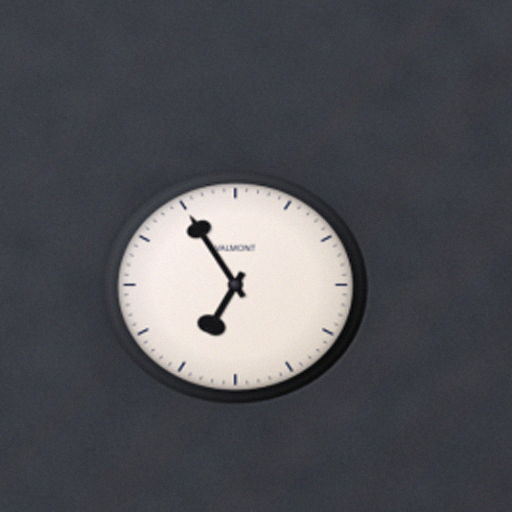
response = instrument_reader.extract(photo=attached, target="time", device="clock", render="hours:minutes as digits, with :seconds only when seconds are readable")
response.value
6:55
